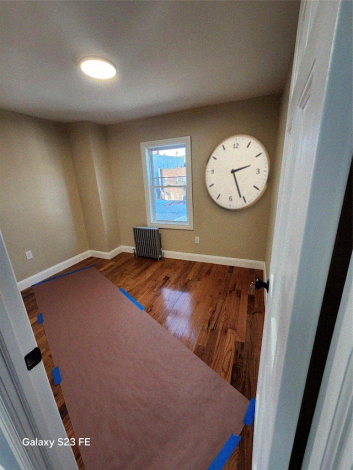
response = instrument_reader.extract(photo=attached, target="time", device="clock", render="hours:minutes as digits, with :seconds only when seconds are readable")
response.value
2:26
